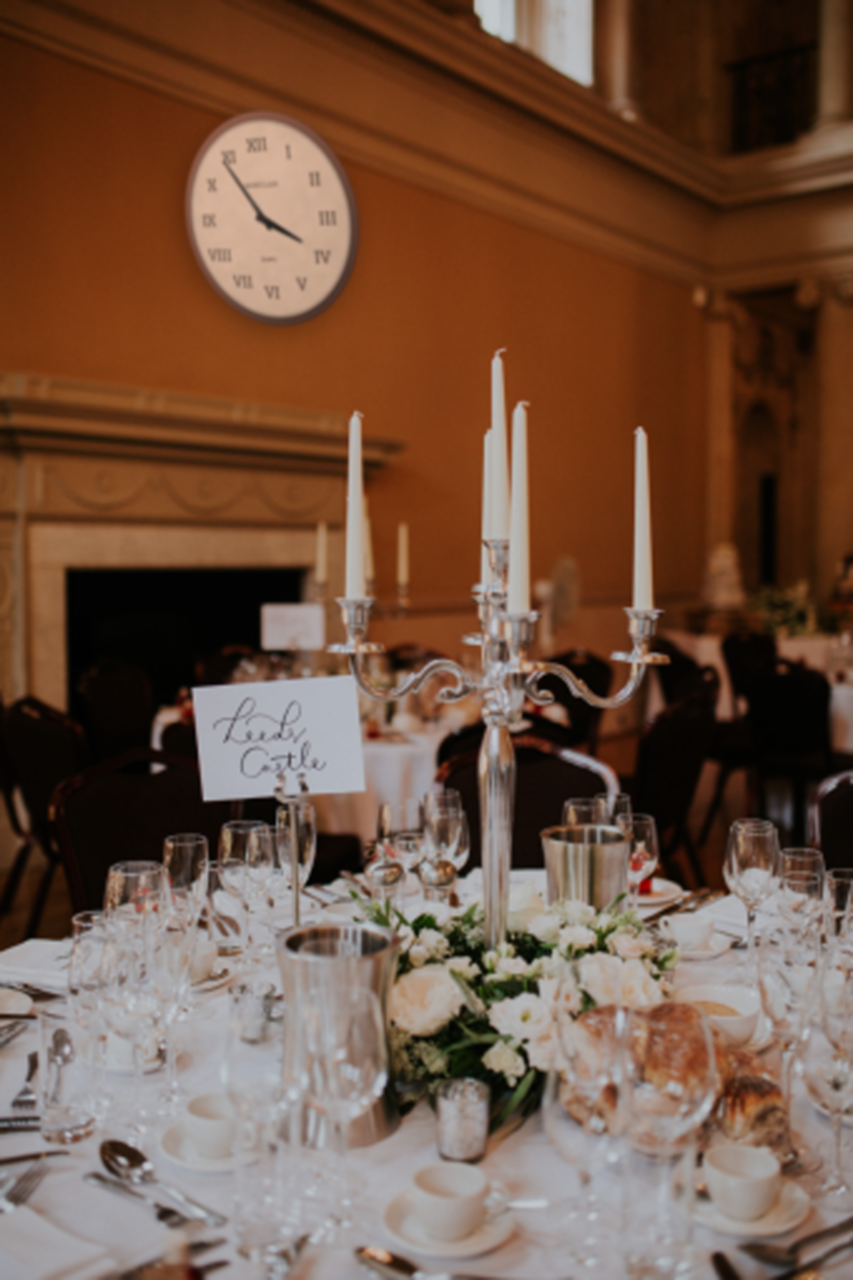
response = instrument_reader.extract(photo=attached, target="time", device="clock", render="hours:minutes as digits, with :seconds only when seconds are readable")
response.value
3:54
